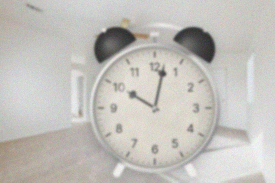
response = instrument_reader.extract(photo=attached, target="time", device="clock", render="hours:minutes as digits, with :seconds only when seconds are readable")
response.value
10:02
